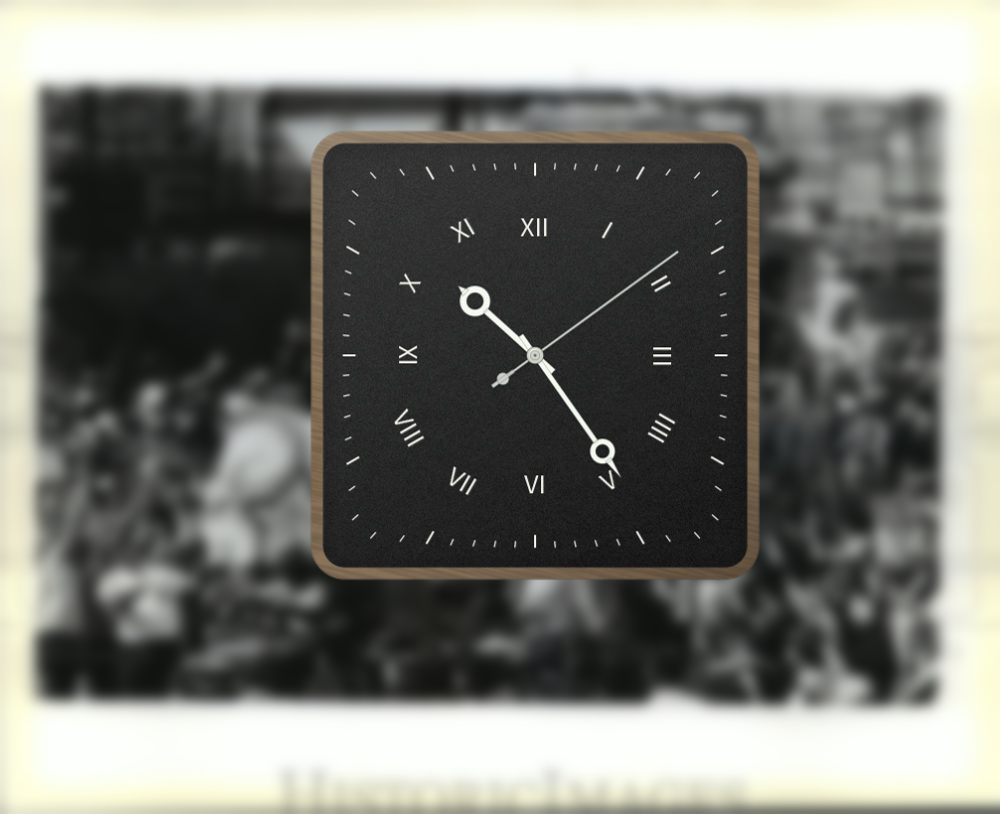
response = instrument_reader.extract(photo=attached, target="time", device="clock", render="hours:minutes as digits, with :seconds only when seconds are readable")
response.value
10:24:09
